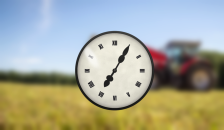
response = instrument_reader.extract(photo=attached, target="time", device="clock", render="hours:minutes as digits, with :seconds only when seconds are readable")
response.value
7:05
